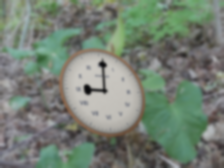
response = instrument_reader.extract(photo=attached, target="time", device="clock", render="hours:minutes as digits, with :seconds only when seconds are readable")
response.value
9:01
